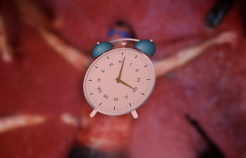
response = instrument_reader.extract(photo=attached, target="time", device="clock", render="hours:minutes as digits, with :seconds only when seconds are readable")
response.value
4:01
